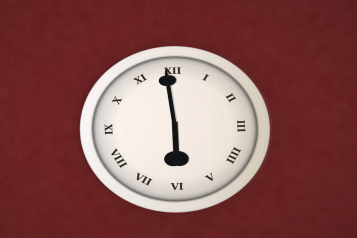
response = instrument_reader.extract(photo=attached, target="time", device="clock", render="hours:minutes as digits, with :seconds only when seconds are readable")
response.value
5:59
